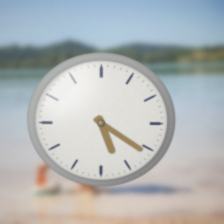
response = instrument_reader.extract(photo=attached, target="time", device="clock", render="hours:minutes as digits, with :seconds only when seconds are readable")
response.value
5:21
